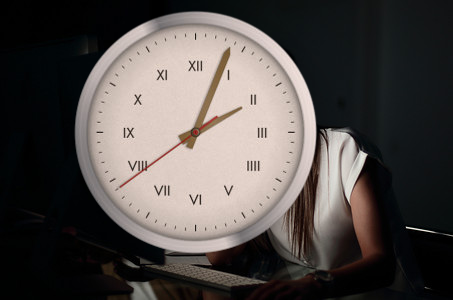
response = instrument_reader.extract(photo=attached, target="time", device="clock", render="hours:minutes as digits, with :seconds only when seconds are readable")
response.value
2:03:39
